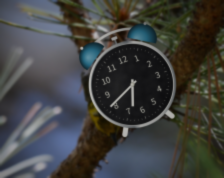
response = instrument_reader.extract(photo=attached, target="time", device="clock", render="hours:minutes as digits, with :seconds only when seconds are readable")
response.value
6:41
